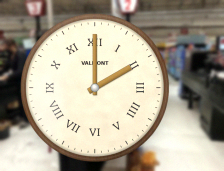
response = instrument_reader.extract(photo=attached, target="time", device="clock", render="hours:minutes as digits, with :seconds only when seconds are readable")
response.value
2:00
